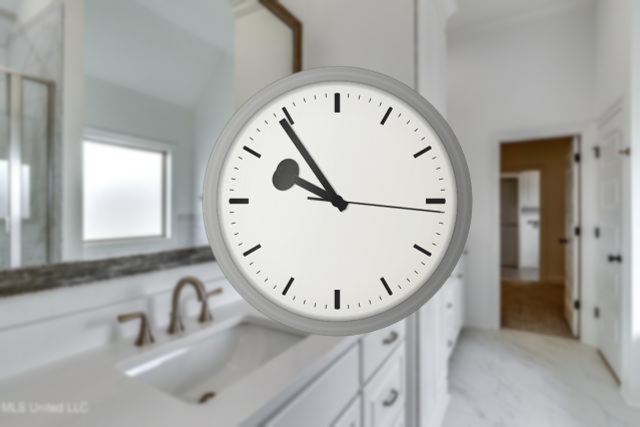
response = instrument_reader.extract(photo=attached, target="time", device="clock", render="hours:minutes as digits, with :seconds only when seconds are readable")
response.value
9:54:16
